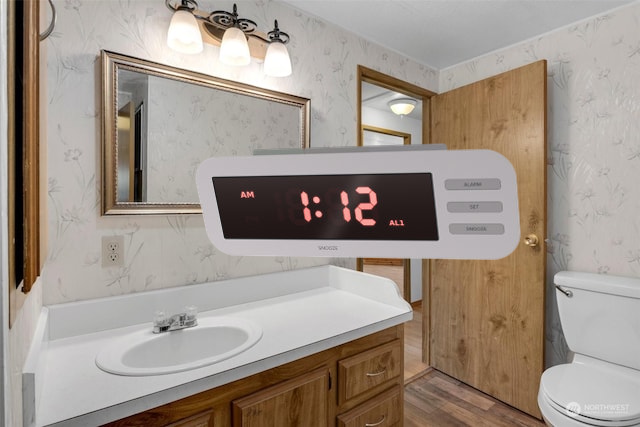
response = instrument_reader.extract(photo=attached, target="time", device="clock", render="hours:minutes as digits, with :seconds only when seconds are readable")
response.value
1:12
